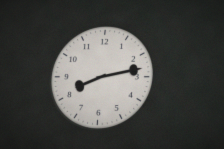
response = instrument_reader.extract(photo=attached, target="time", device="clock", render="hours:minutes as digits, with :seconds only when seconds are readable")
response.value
8:13
